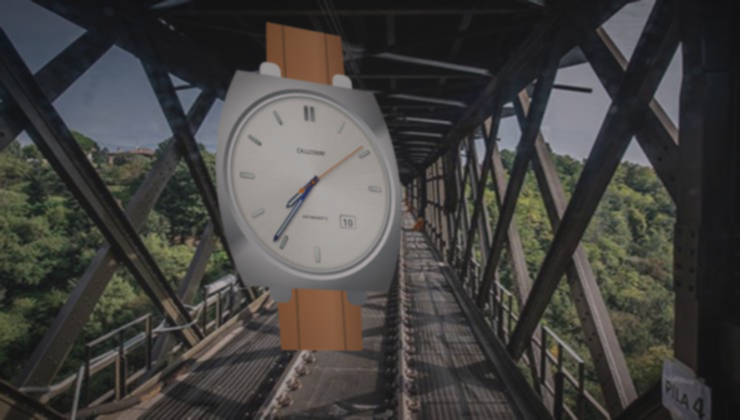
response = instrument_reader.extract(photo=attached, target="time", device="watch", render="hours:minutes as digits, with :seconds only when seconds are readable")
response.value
7:36:09
